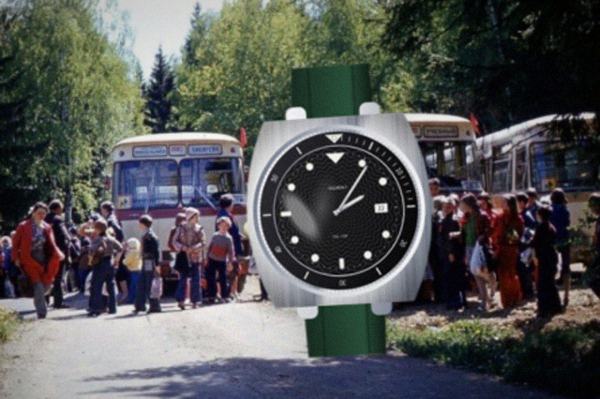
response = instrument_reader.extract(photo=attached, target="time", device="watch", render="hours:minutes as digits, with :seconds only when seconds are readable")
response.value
2:06
